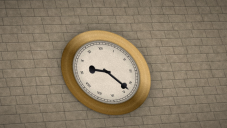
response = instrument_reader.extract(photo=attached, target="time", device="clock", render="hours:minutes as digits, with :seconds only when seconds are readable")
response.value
9:23
